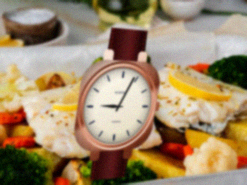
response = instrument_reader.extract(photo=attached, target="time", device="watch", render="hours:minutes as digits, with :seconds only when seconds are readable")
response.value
9:04
